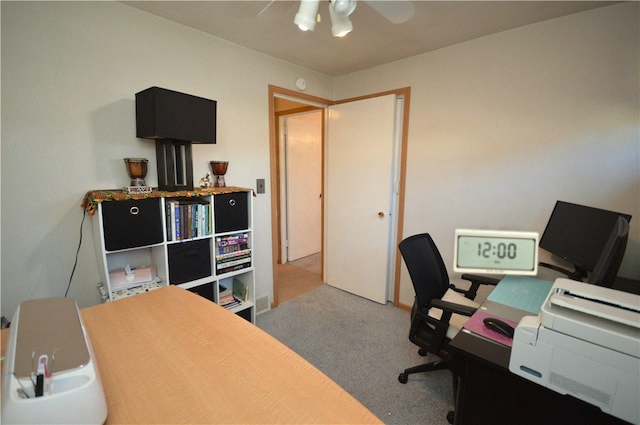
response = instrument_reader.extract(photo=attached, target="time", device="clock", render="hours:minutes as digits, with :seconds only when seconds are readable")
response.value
12:00
